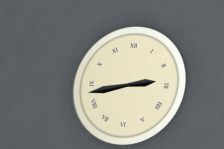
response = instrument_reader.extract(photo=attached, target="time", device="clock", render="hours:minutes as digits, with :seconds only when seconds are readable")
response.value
2:43
